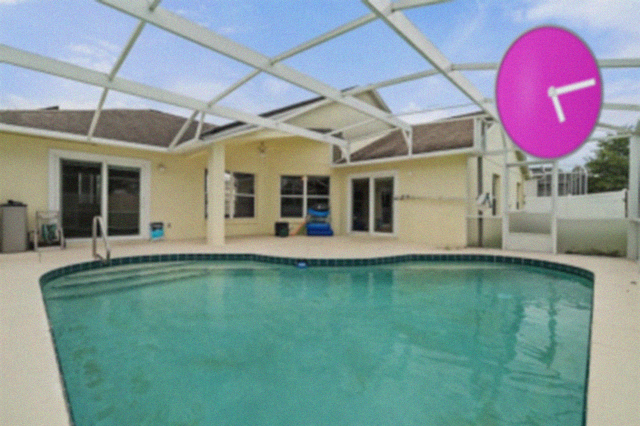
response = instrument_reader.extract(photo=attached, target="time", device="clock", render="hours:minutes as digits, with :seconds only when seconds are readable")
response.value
5:13
